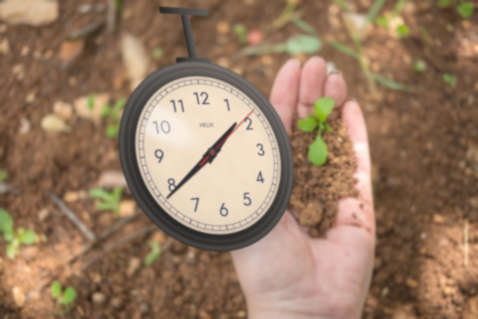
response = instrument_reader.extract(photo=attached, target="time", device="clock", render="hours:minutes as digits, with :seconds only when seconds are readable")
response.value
1:39:09
